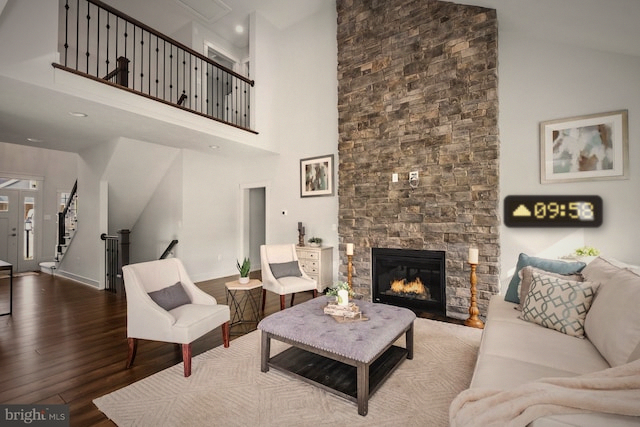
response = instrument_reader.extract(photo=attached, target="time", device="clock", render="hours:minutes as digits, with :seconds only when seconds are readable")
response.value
9:58
